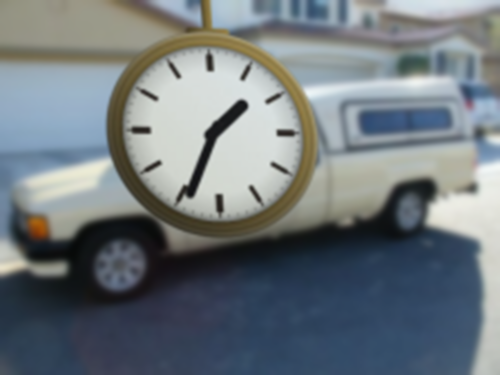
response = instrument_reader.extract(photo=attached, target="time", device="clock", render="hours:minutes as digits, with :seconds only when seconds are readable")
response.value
1:34
